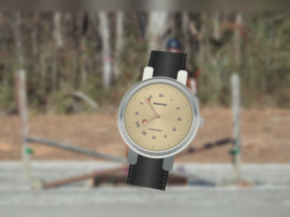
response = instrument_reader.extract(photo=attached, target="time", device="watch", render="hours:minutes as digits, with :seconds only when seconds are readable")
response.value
7:53
